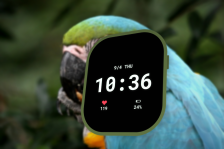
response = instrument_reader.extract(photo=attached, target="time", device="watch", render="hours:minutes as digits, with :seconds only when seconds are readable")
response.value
10:36
